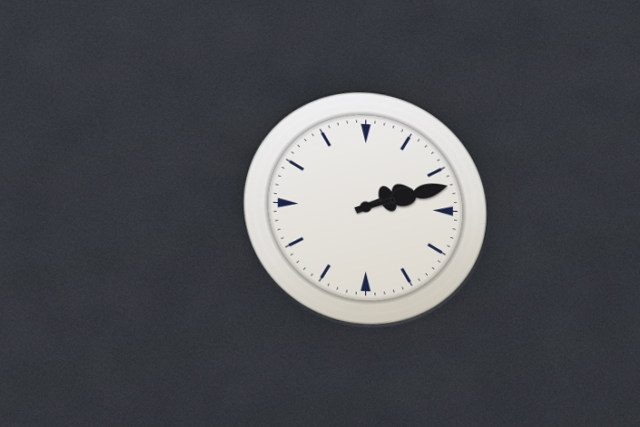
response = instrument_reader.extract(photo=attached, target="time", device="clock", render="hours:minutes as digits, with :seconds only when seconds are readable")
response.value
2:12
